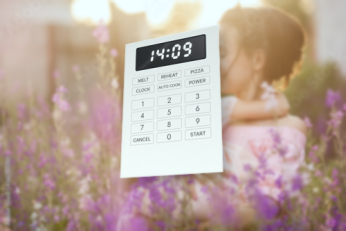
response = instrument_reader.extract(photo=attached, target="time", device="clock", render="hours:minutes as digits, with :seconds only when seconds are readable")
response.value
14:09
